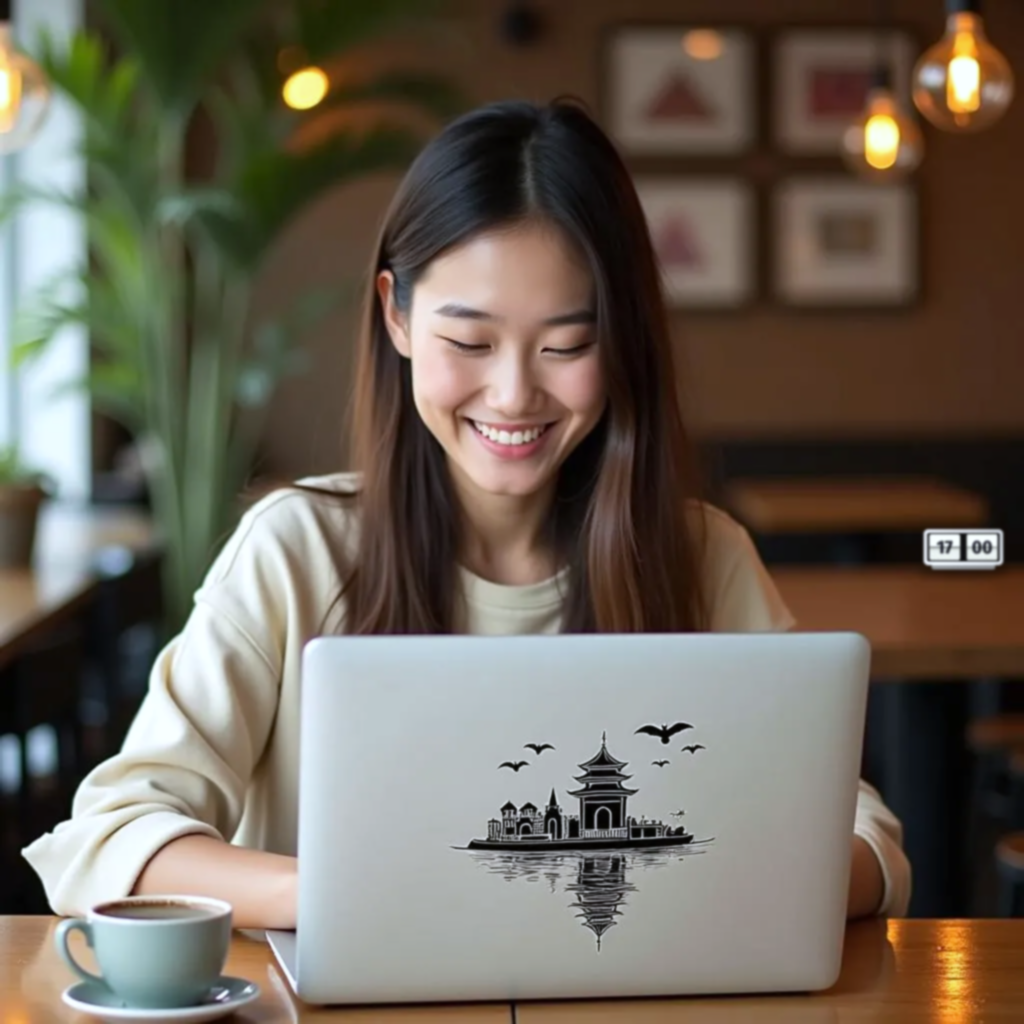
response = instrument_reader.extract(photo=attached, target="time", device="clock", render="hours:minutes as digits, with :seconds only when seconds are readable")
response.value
17:00
